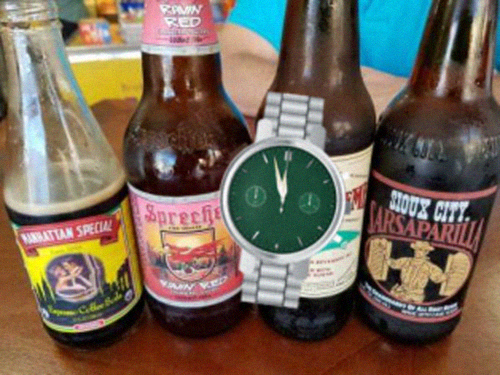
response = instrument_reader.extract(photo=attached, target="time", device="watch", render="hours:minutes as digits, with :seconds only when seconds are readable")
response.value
11:57
